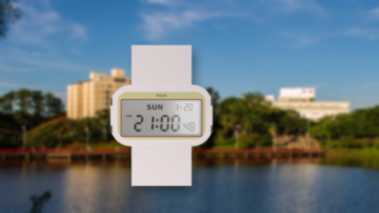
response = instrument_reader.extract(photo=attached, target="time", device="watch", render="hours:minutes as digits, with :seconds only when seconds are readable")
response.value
21:00:48
